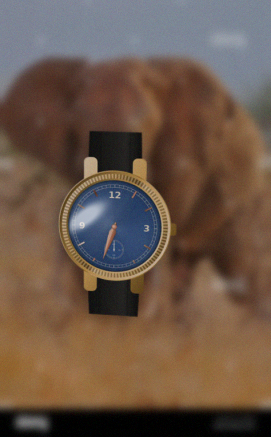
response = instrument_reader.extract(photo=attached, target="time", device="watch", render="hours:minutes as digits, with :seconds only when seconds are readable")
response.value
6:33
